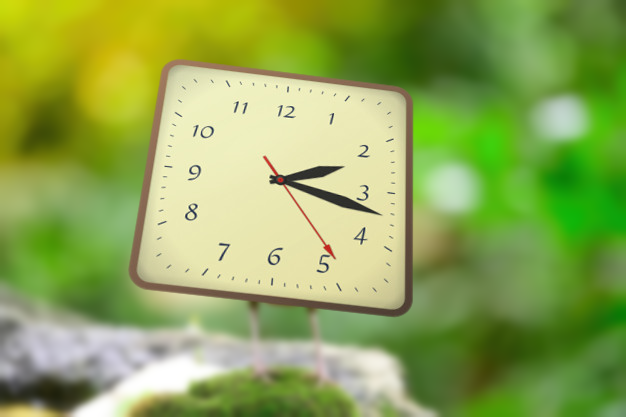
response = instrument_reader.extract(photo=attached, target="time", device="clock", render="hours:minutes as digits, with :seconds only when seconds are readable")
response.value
2:17:24
